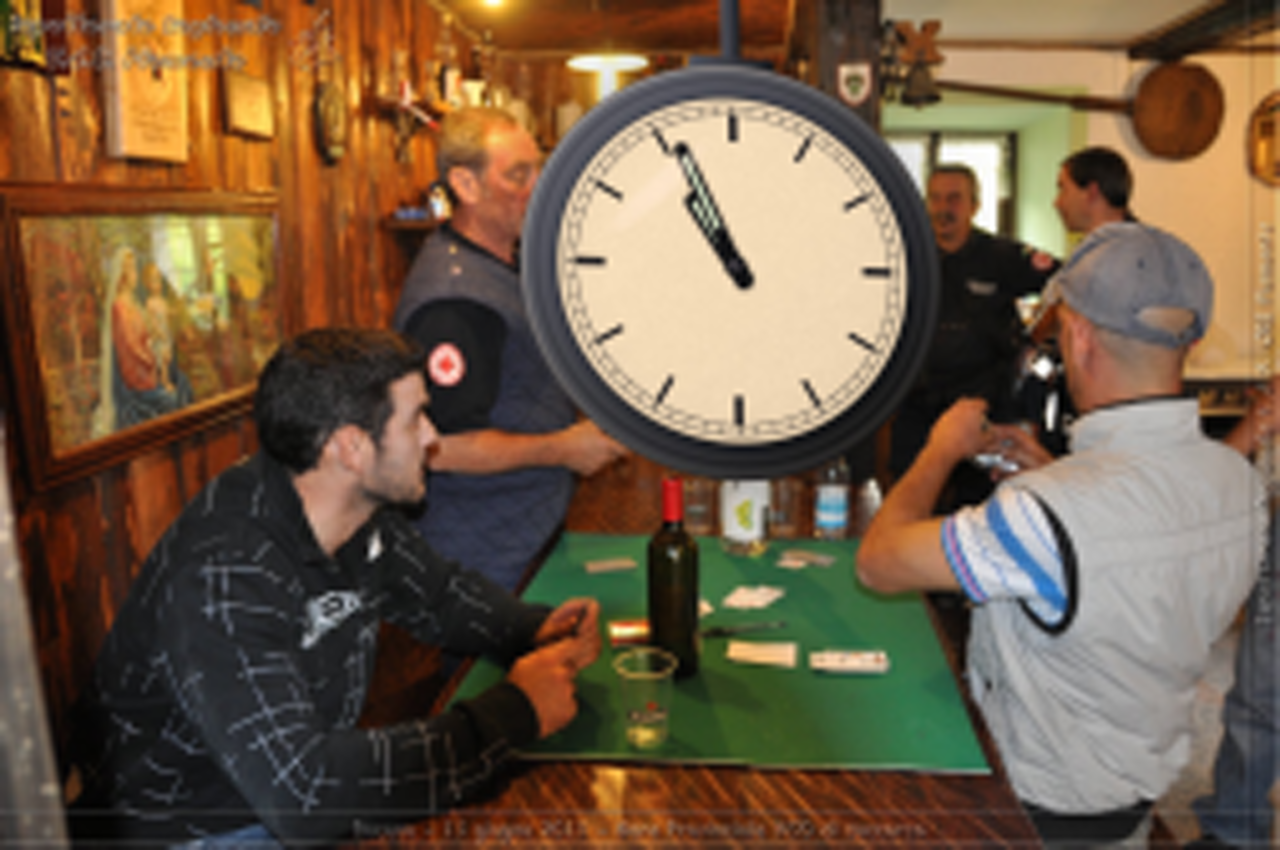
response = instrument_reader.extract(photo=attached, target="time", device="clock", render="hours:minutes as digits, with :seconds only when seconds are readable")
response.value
10:56
